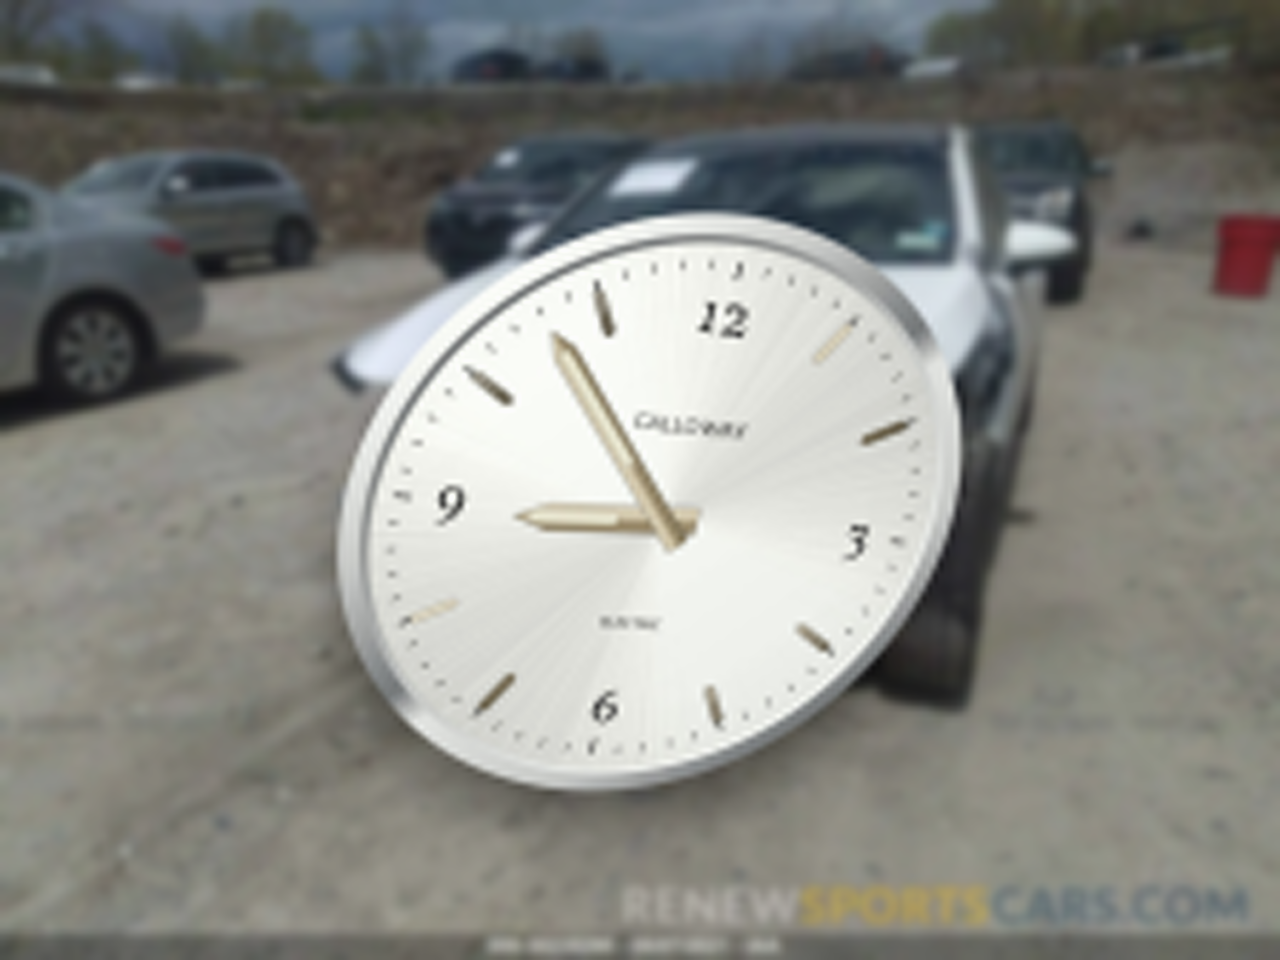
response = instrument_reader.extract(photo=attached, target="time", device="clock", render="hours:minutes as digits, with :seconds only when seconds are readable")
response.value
8:53
